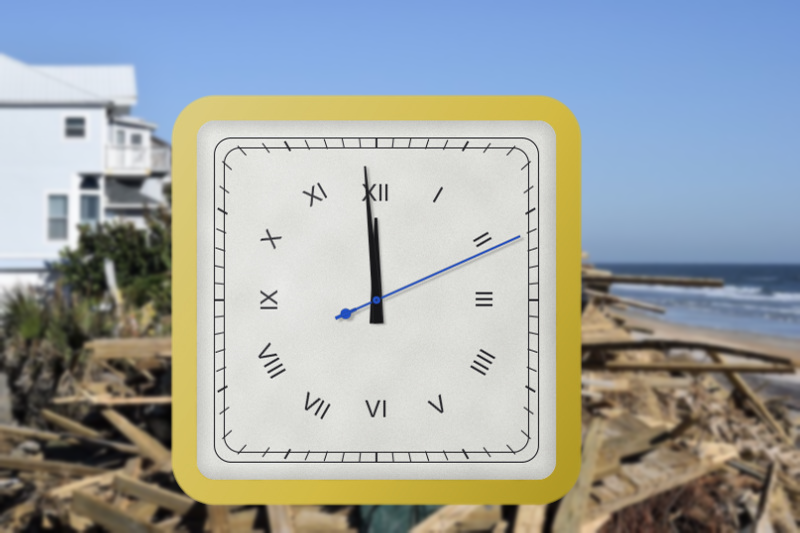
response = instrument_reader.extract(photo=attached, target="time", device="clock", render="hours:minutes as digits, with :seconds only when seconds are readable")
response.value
11:59:11
